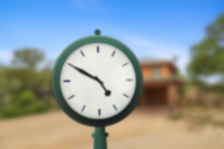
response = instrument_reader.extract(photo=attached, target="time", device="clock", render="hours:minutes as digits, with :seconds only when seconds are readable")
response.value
4:50
